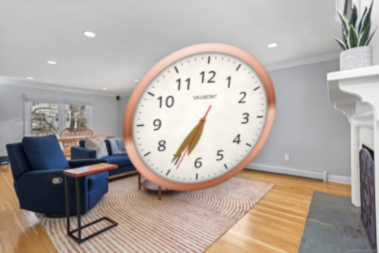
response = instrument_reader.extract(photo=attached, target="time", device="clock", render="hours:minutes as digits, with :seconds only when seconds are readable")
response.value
6:35:34
